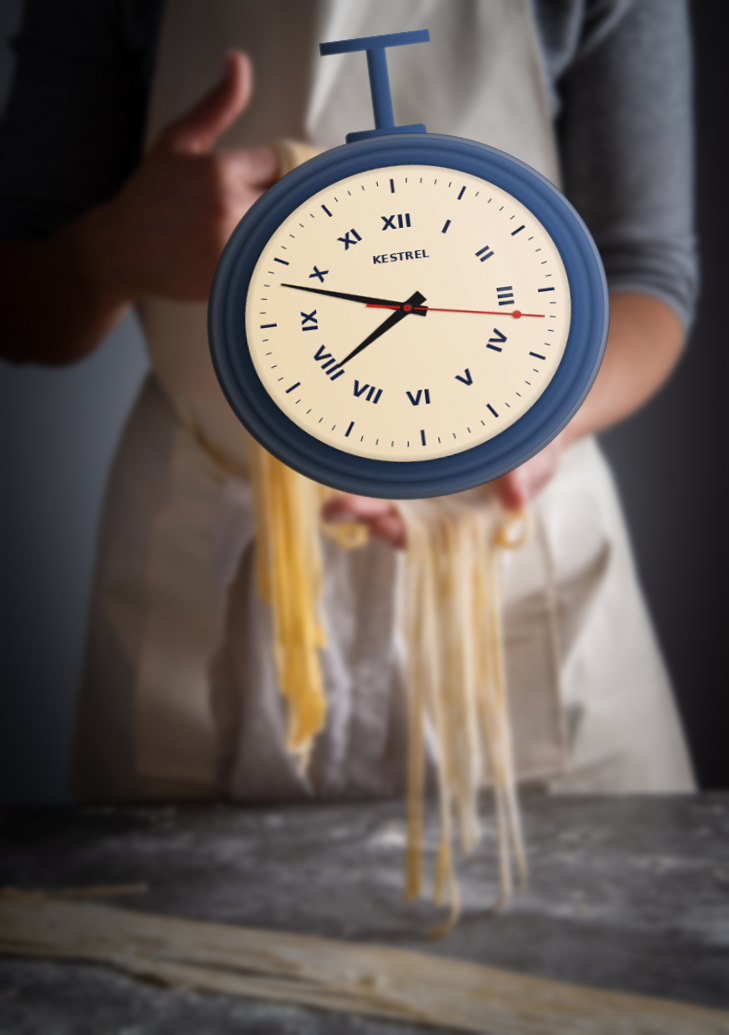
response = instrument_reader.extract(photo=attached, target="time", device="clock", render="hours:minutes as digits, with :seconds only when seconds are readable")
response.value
7:48:17
